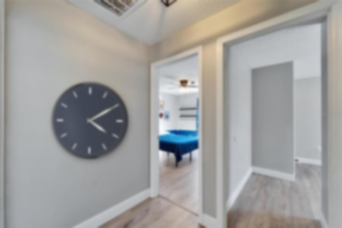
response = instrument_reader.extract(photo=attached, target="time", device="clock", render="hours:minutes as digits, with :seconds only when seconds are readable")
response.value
4:10
